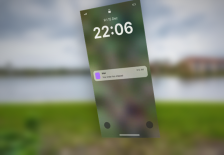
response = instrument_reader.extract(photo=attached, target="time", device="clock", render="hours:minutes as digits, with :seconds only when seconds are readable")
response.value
22:06
